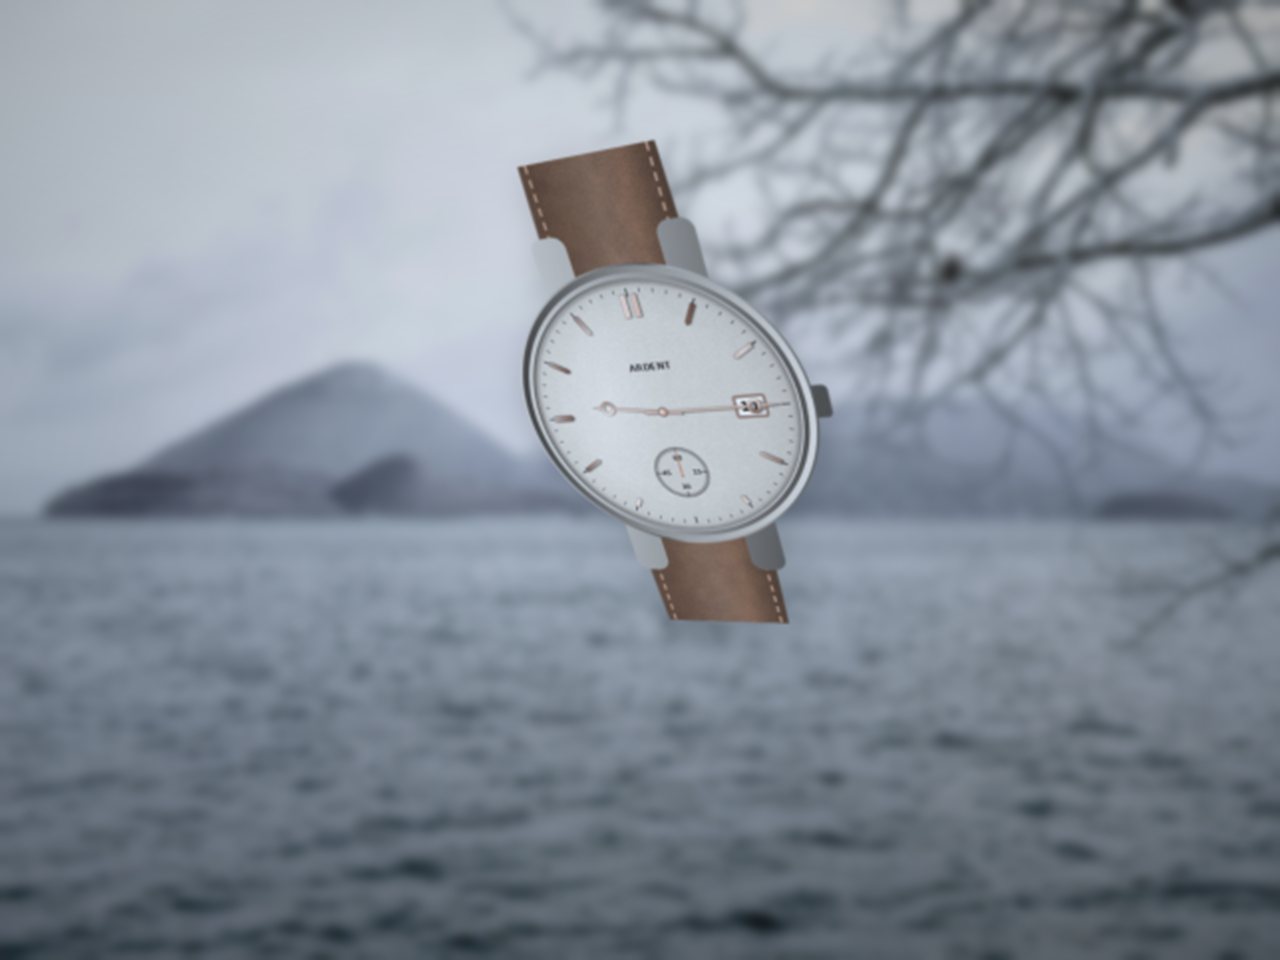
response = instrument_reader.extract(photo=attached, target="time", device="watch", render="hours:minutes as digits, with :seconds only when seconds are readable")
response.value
9:15
